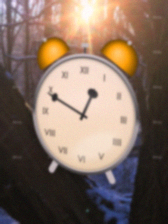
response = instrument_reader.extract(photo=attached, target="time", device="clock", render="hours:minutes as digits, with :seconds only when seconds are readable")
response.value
12:49
